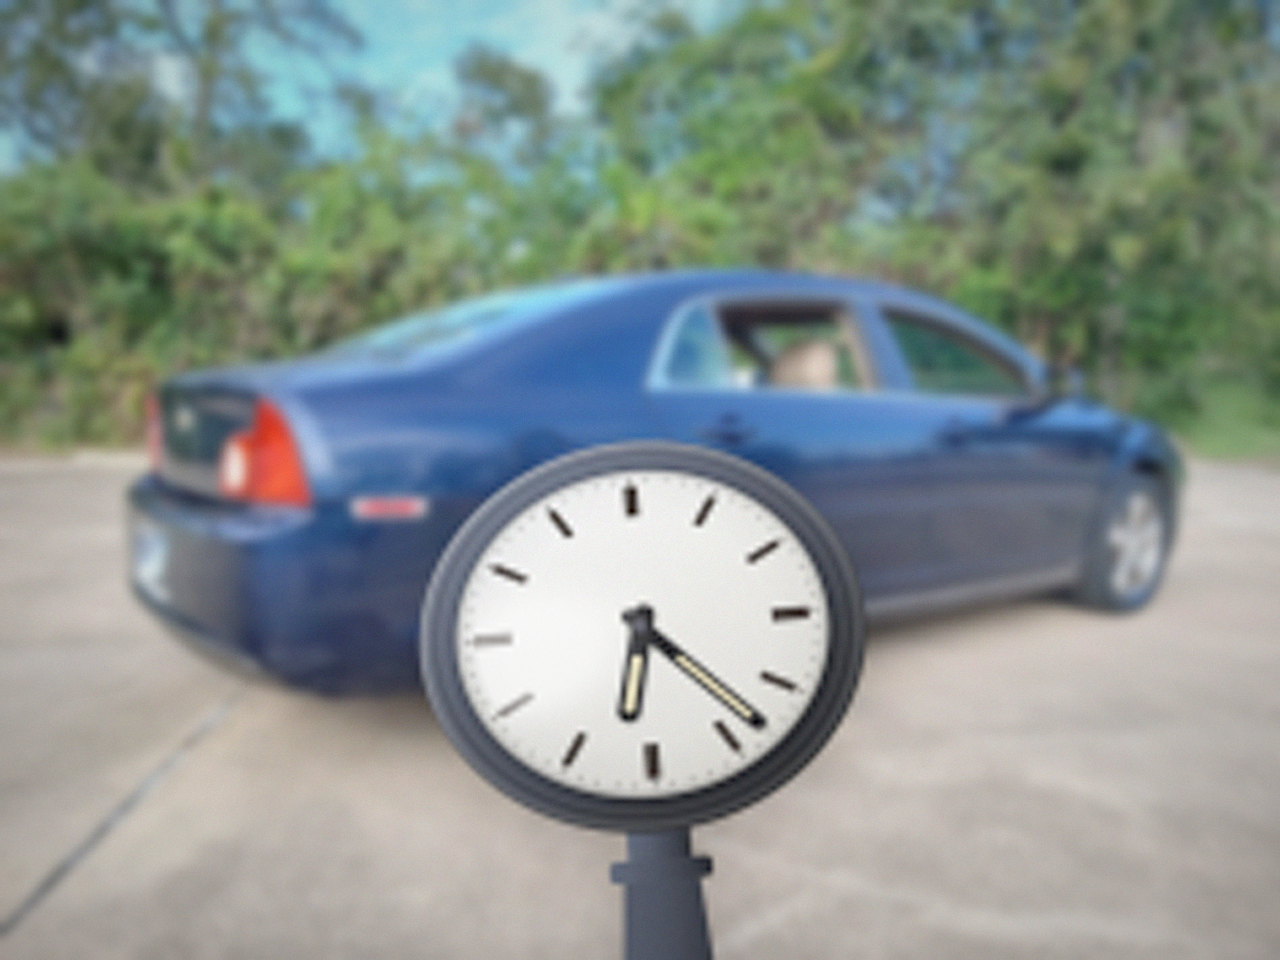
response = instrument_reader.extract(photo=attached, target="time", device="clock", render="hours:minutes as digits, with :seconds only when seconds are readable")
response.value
6:23
